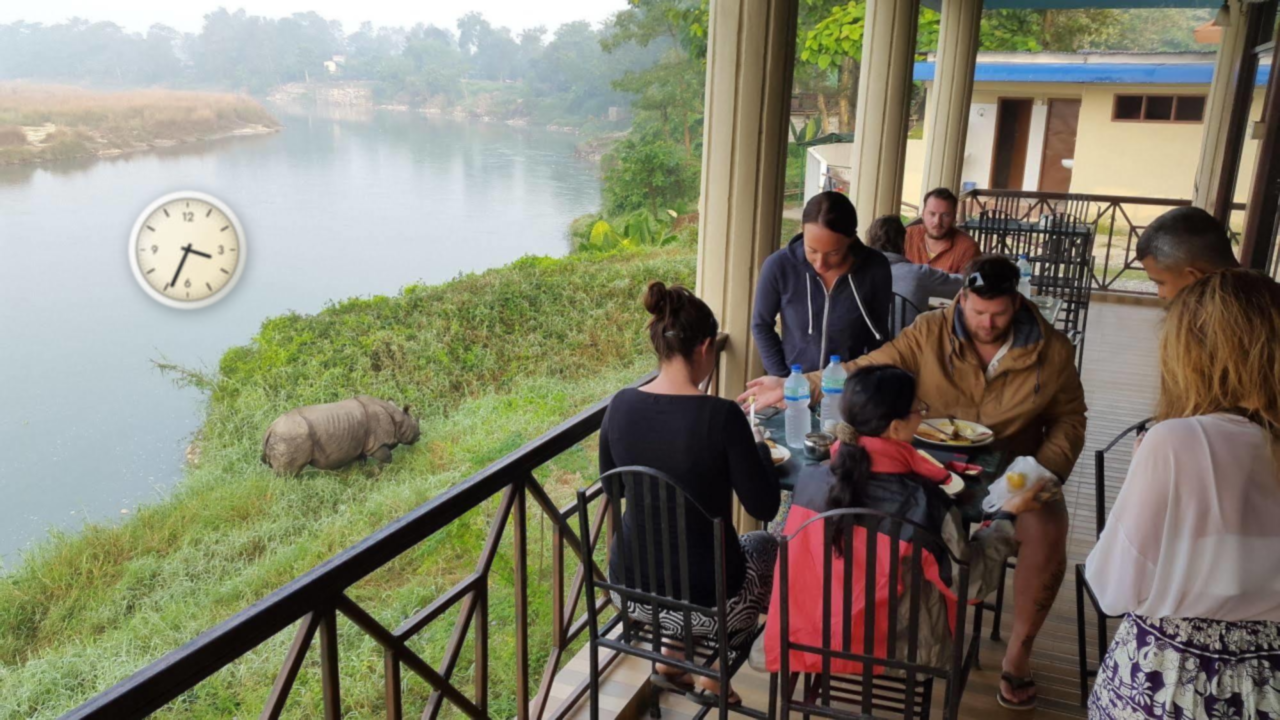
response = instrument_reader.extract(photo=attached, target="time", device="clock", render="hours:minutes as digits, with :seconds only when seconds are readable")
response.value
3:34
